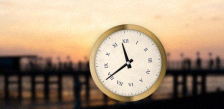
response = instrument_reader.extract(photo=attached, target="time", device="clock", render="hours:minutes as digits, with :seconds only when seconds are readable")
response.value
11:40
